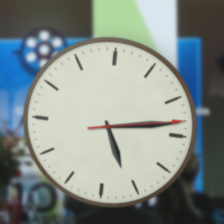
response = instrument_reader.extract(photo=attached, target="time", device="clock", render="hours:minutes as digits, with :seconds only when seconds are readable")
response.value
5:13:13
